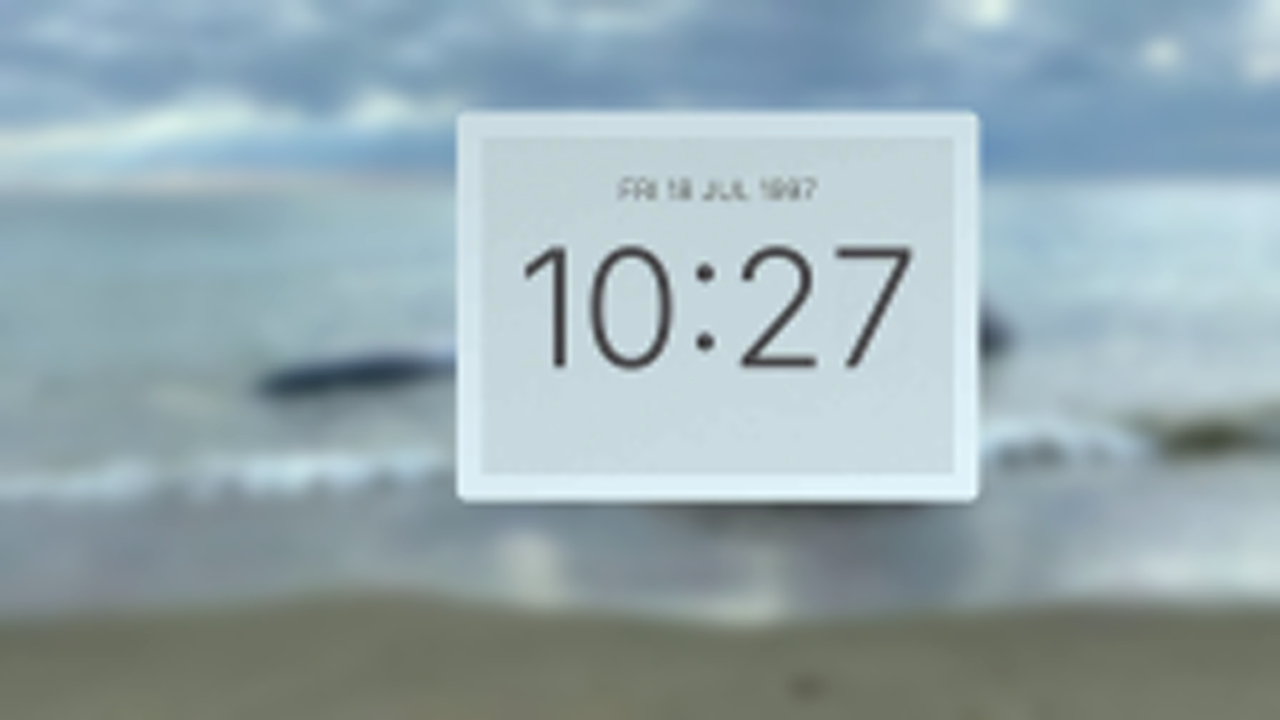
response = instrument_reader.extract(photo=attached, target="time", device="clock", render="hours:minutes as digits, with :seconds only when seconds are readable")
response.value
10:27
